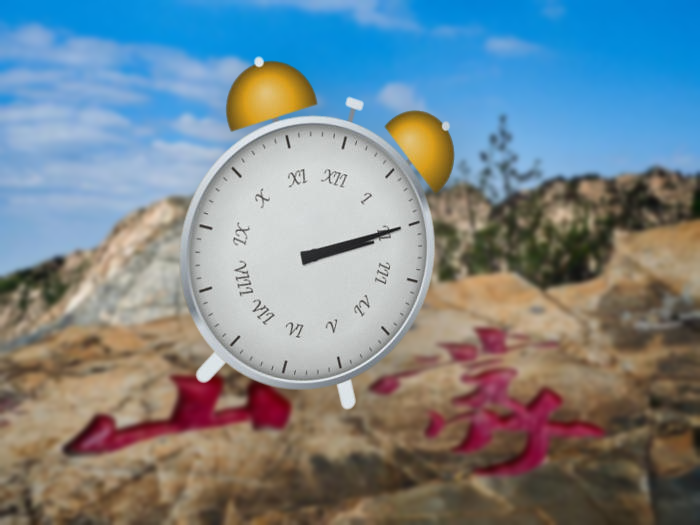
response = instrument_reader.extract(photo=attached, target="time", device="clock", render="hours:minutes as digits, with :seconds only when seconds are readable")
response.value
2:10
